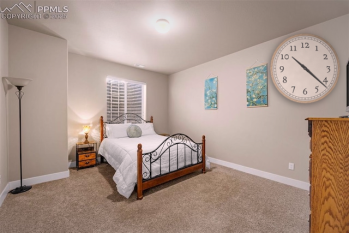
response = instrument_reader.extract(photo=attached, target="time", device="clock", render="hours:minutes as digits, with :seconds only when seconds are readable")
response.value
10:22
